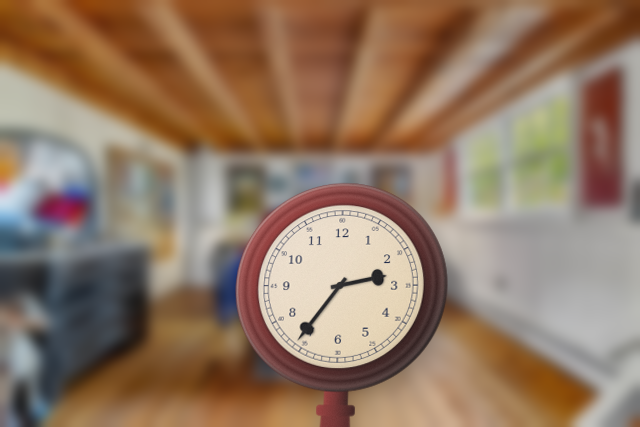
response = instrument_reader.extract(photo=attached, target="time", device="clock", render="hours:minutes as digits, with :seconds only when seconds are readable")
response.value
2:36
